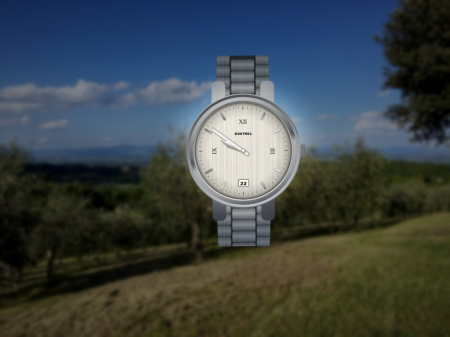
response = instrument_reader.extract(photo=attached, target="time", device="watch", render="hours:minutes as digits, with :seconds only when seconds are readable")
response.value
9:51
